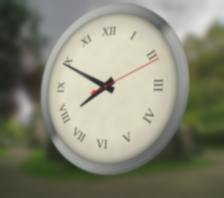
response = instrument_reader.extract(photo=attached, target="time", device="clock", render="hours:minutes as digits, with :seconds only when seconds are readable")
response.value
7:49:11
